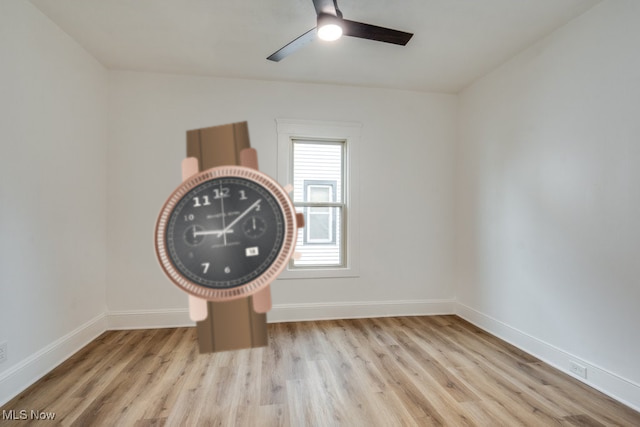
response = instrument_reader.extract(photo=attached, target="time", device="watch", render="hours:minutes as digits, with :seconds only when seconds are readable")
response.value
9:09
